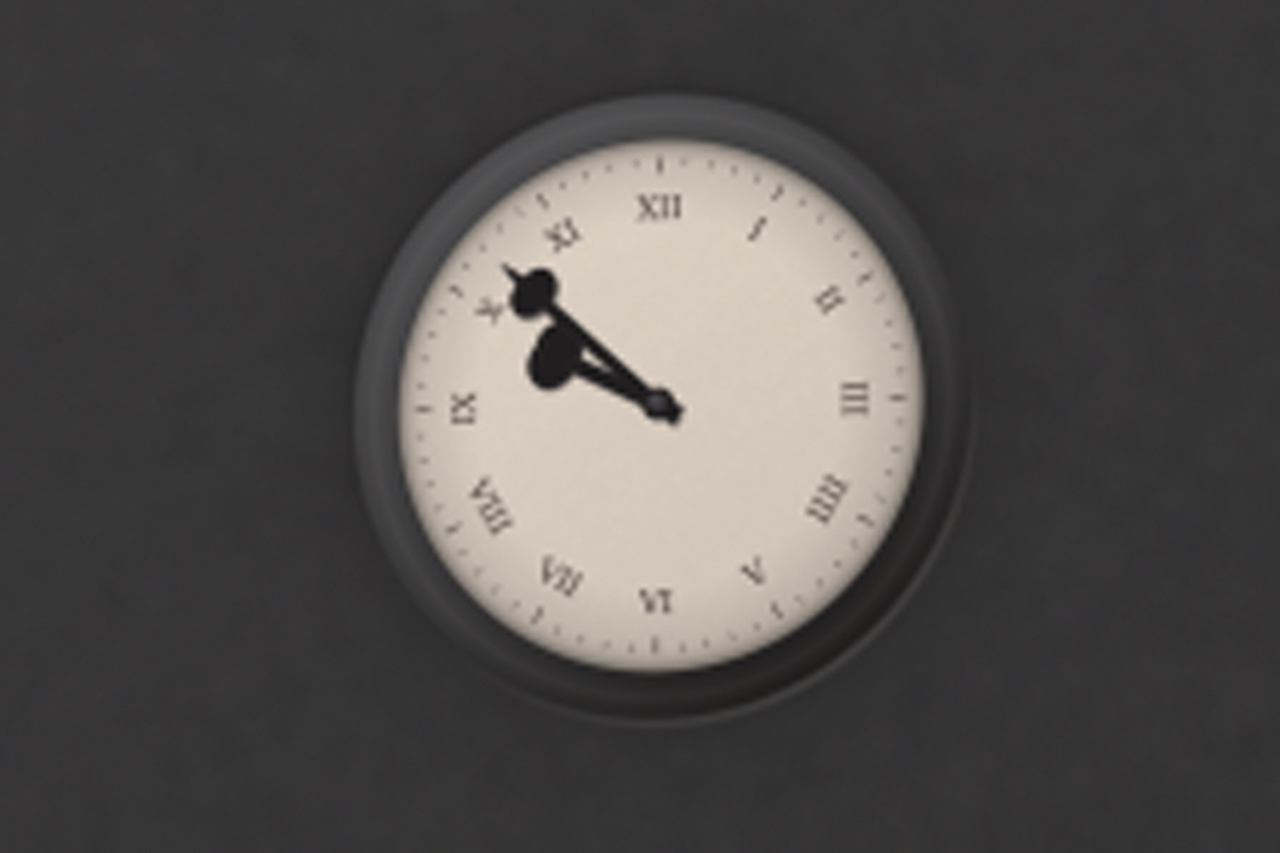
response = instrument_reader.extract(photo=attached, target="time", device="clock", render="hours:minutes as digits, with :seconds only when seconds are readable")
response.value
9:52
